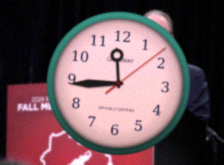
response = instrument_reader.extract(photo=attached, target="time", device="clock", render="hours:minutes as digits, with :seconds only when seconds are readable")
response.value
11:44:08
